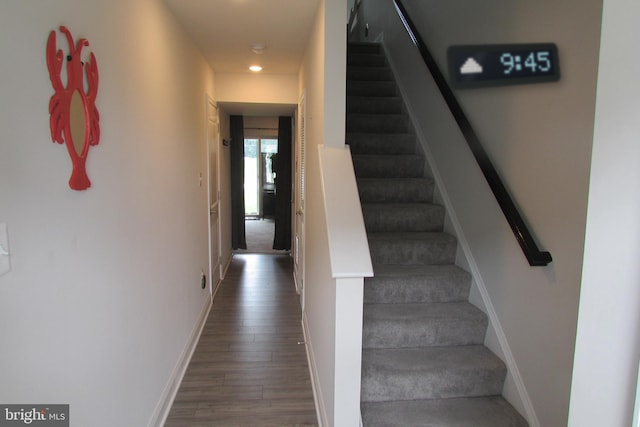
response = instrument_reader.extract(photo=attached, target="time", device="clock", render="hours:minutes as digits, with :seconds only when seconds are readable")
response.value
9:45
